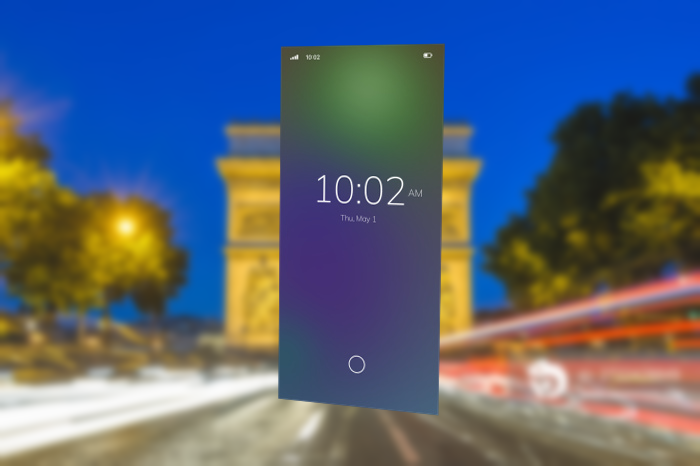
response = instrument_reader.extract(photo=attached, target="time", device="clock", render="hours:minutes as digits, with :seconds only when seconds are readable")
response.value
10:02
